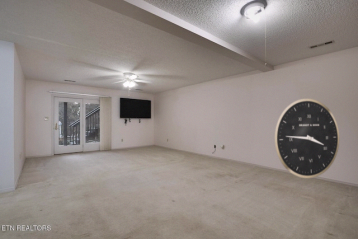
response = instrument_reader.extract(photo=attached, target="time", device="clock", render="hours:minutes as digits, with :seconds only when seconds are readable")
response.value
3:46
